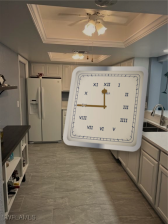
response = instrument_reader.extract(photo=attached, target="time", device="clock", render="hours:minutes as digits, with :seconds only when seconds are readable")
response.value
11:45
